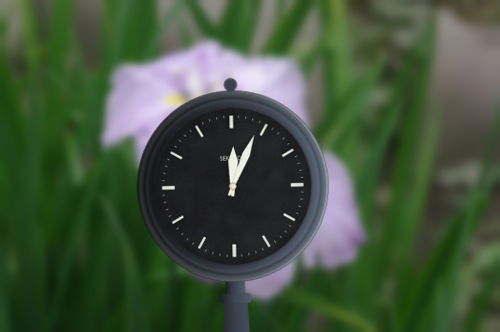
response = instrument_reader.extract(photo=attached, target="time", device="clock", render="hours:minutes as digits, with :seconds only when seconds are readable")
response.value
12:04
